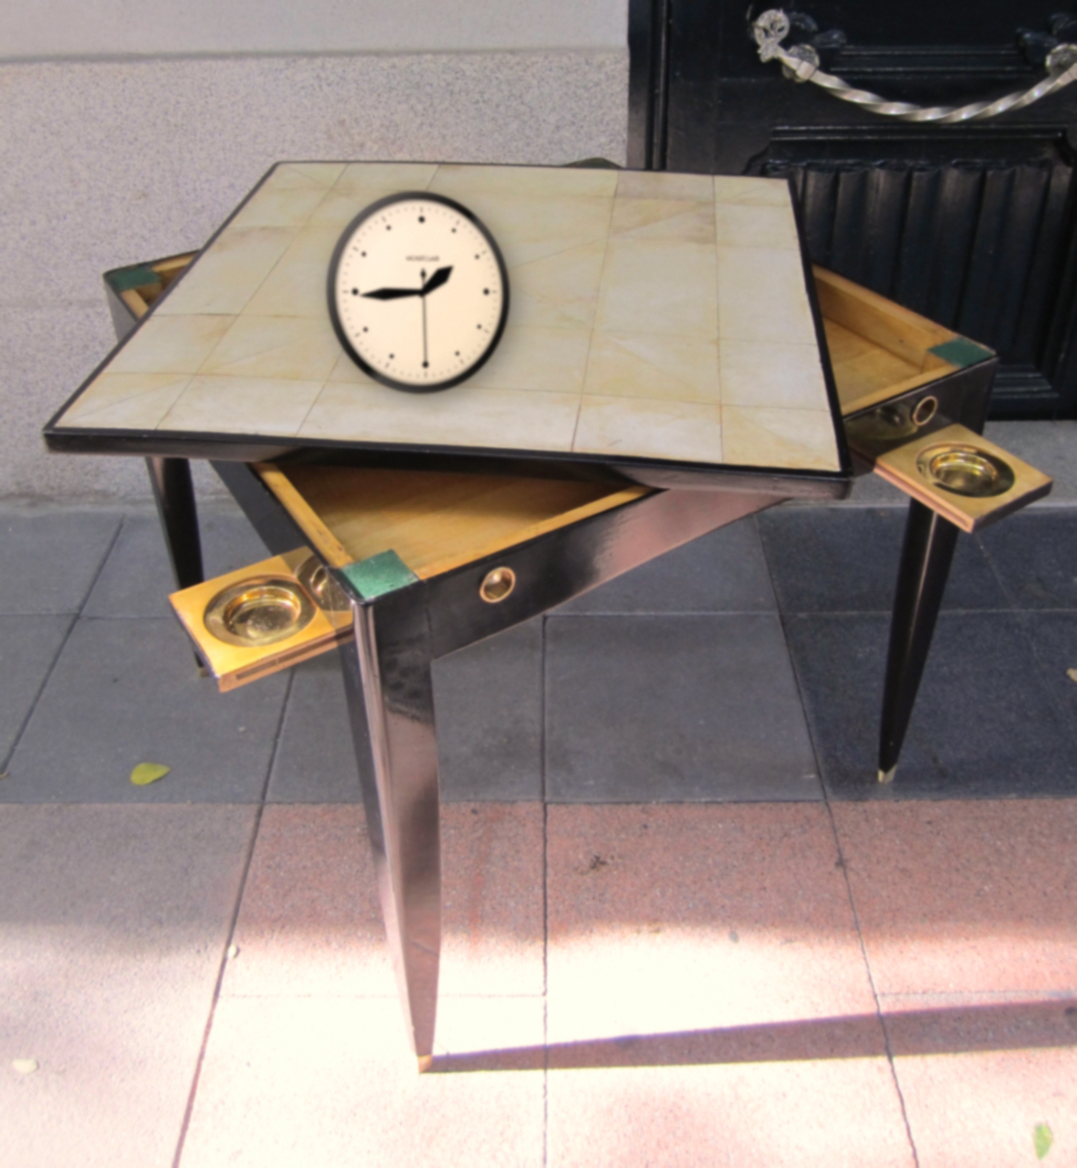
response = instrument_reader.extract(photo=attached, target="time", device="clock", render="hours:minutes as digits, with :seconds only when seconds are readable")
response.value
1:44:30
